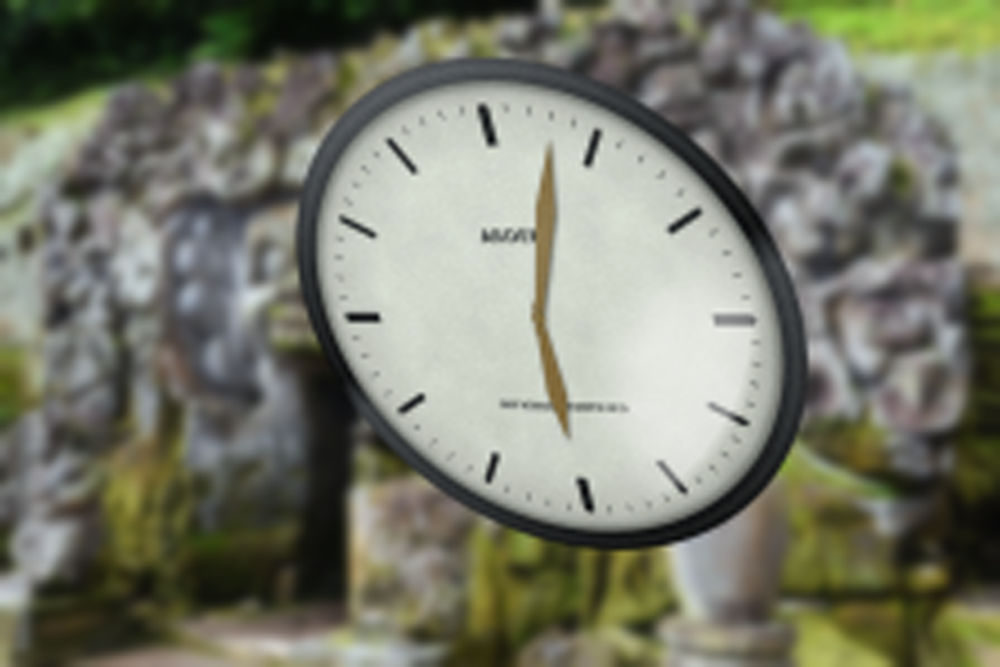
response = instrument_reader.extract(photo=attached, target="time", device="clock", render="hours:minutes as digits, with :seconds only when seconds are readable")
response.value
6:03
